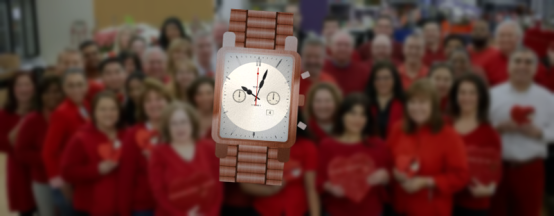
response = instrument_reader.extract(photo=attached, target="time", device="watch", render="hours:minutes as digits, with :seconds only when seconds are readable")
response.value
10:03
